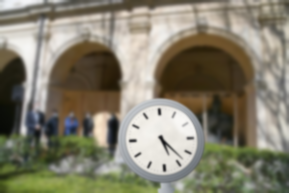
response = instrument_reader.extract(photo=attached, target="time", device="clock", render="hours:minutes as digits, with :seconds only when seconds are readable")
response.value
5:23
